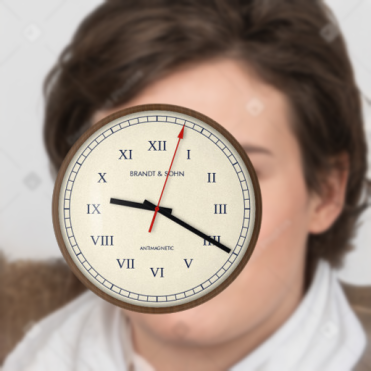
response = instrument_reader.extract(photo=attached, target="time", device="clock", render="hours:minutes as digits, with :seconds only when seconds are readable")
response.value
9:20:03
